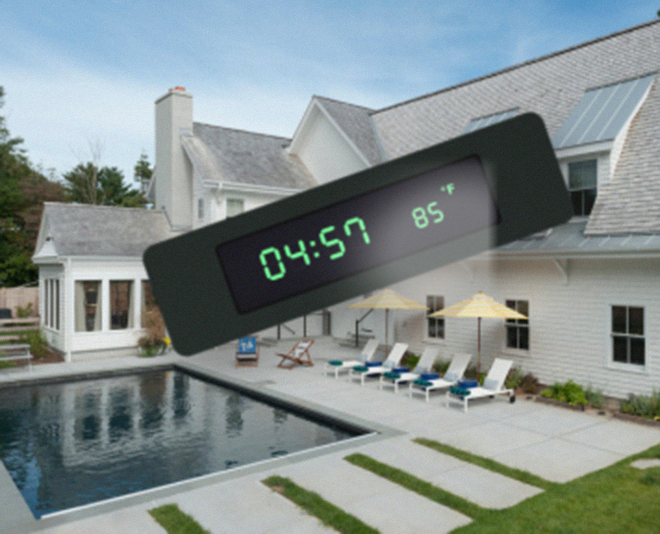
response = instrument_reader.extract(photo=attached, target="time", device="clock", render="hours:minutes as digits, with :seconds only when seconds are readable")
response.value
4:57
